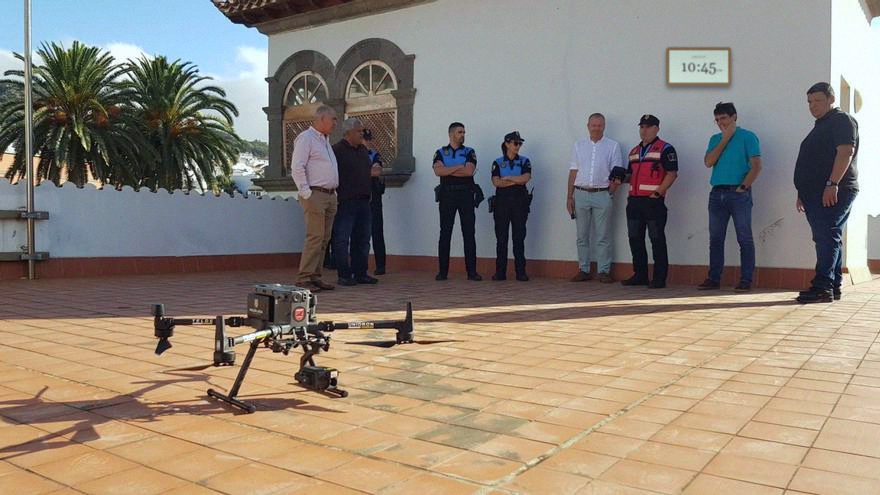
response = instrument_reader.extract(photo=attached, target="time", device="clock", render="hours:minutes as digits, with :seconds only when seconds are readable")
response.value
10:45
